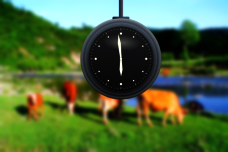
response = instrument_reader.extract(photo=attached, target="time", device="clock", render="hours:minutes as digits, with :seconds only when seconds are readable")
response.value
5:59
